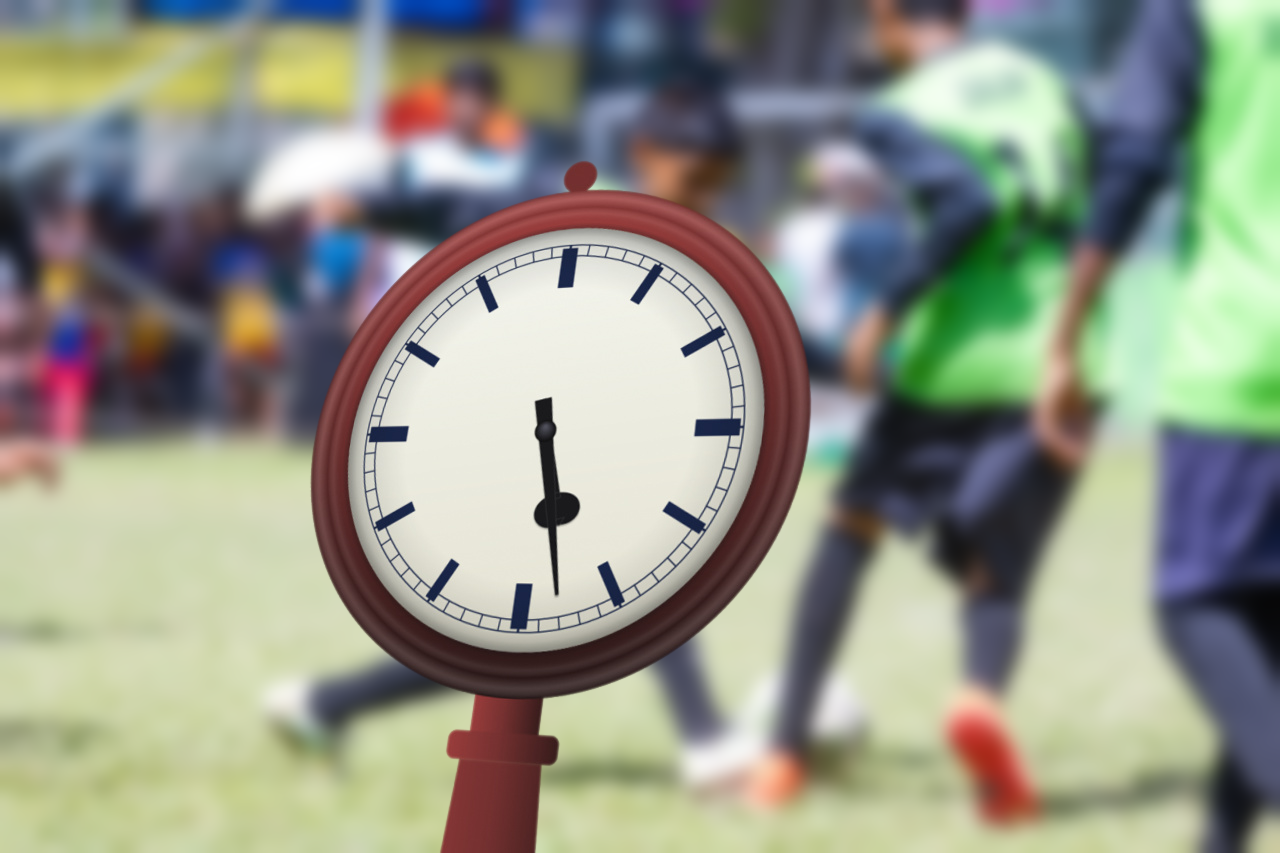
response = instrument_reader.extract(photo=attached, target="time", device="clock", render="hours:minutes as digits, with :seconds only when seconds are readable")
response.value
5:28
